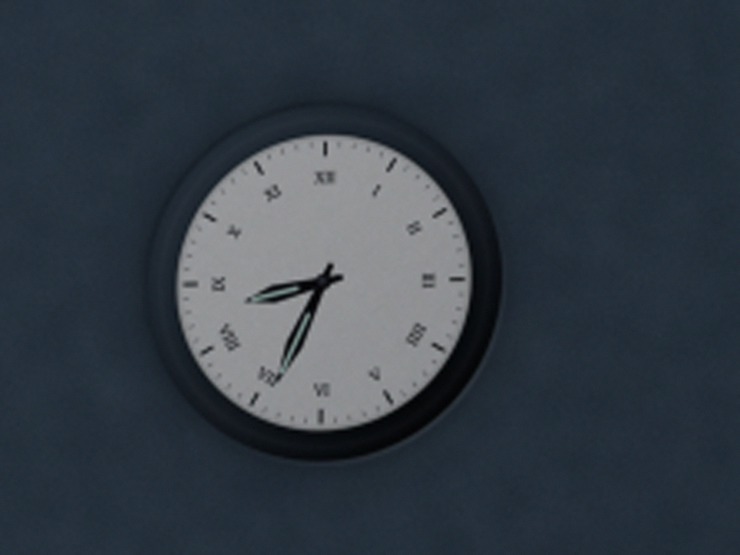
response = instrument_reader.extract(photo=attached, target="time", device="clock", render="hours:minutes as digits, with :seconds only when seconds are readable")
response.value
8:34
